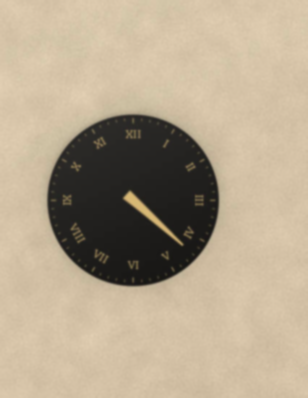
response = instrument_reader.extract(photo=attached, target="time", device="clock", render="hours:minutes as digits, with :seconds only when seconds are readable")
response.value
4:22
